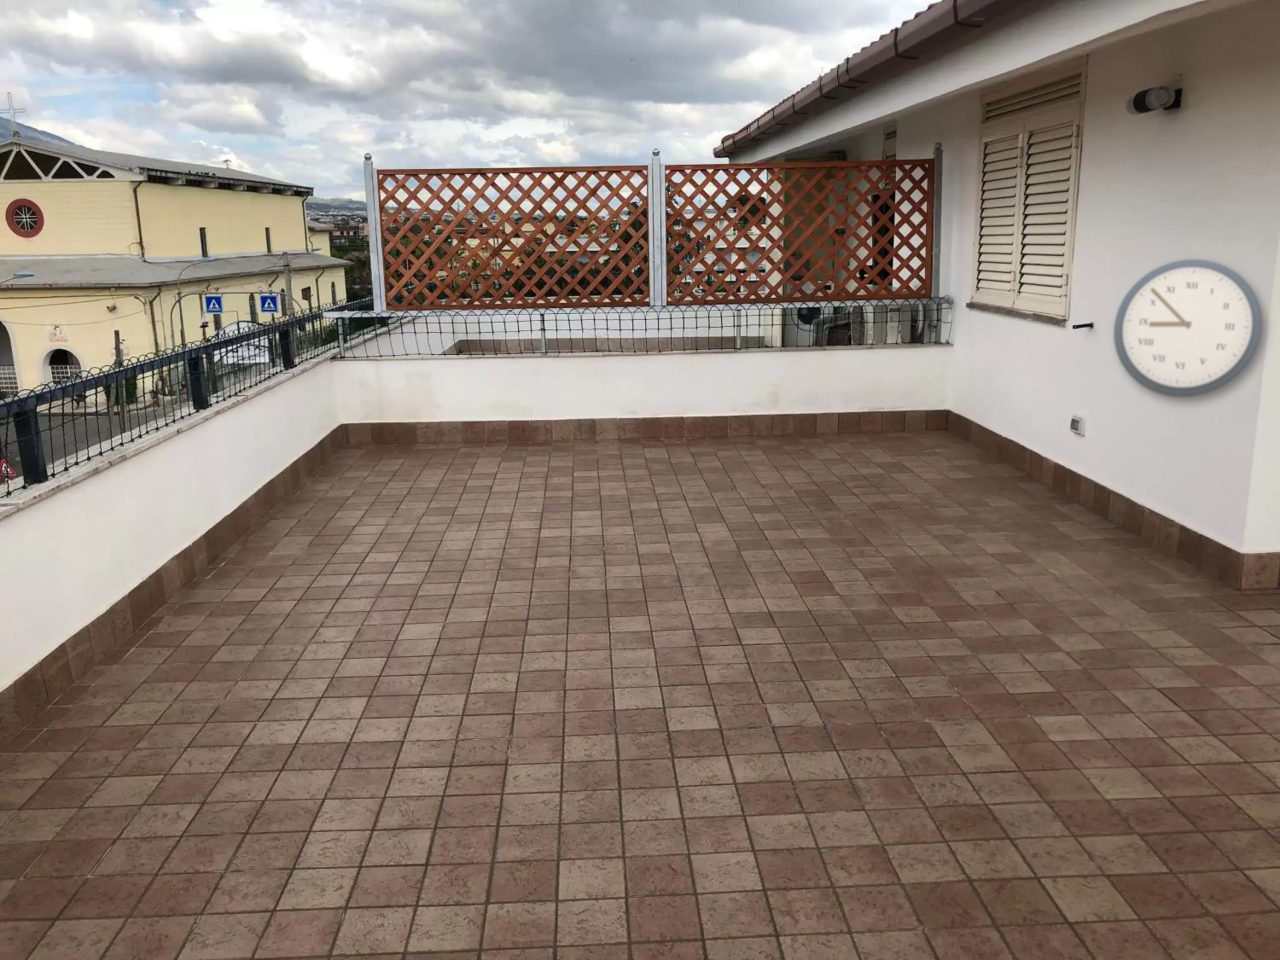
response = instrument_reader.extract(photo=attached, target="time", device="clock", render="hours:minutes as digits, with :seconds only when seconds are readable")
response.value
8:52
